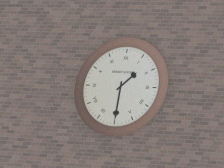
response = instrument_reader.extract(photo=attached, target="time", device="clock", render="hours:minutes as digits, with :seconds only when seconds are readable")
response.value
1:30
